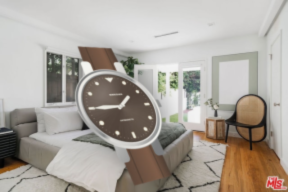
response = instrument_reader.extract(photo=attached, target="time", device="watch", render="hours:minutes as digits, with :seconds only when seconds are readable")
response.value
1:45
